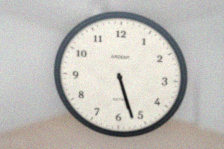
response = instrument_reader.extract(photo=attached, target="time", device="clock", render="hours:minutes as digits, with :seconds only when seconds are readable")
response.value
5:27
